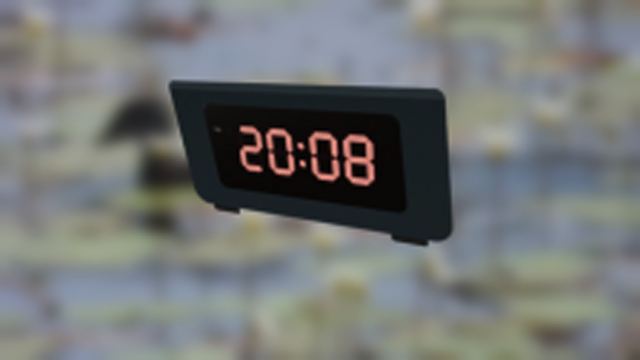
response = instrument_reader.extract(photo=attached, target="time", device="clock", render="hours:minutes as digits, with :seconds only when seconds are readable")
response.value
20:08
